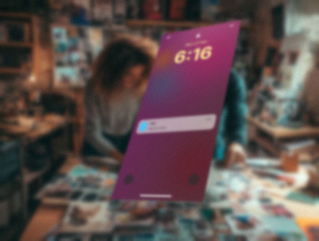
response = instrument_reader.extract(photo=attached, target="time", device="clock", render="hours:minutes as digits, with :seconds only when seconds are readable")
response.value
6:16
